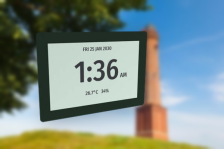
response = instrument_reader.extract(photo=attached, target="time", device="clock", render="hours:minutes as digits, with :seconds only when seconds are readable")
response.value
1:36
